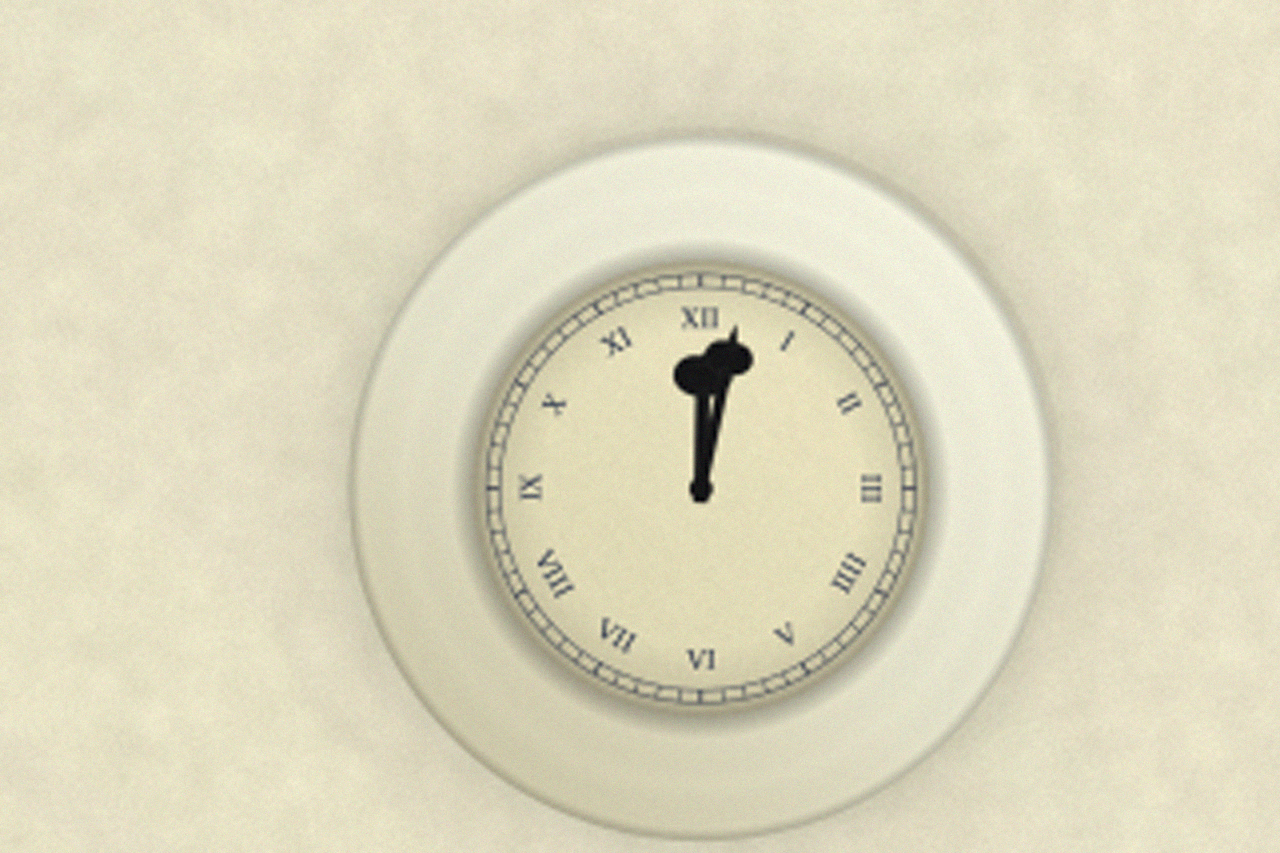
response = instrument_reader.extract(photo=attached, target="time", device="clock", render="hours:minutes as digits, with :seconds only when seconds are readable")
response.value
12:02
